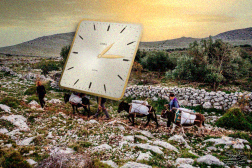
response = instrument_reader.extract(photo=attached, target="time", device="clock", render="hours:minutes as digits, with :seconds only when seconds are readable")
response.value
1:14
